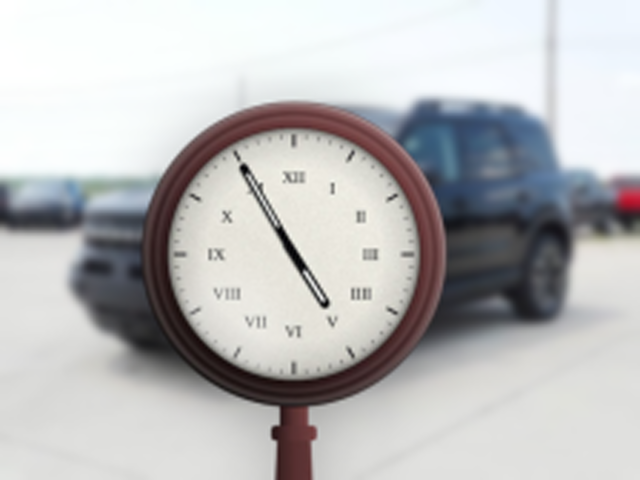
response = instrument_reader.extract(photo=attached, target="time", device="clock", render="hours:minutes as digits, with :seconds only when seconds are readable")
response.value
4:55
